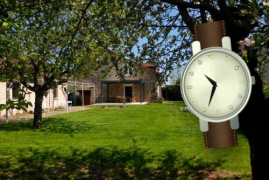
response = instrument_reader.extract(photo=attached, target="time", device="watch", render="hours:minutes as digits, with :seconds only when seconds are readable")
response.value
10:34
